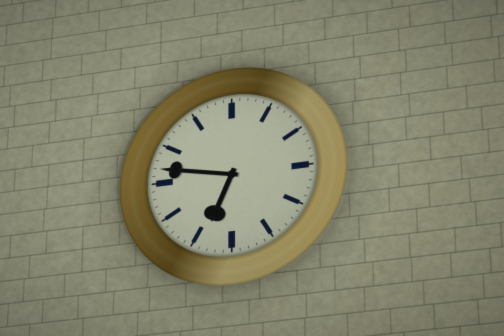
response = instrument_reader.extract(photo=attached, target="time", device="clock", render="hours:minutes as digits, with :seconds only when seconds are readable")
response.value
6:47
